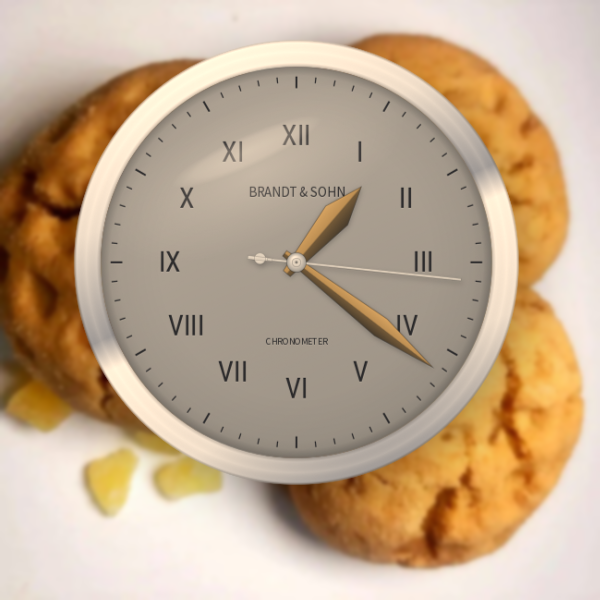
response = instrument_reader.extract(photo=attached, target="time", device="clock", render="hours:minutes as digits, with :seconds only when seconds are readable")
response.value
1:21:16
